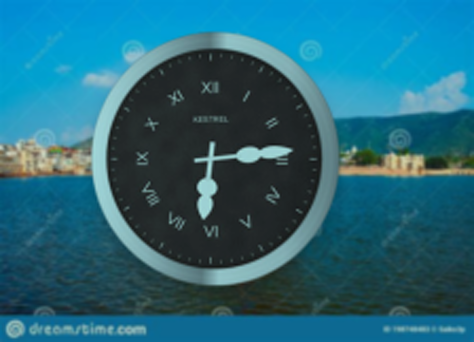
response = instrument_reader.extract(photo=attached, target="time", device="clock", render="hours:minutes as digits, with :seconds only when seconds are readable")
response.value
6:14
